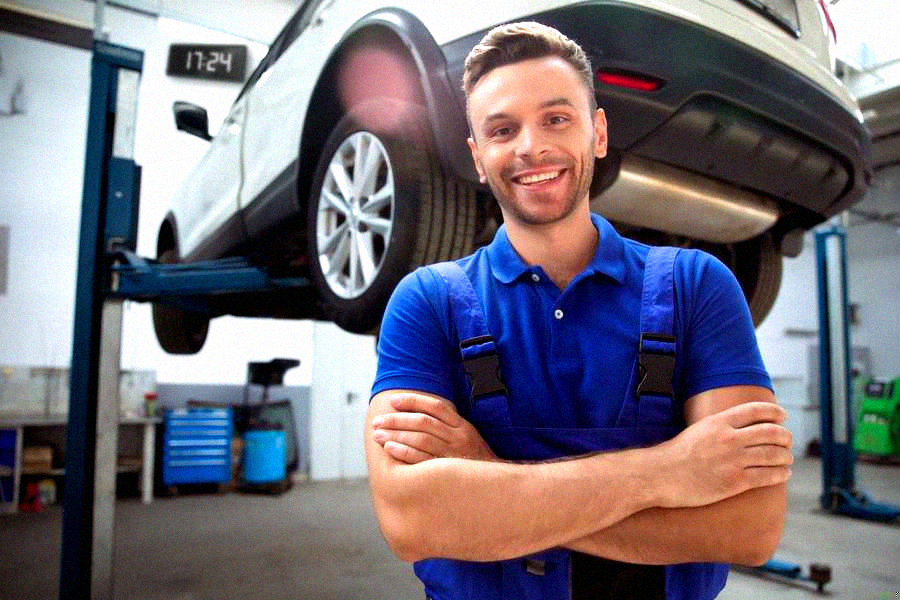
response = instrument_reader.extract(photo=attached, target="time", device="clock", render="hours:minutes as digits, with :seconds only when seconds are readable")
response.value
17:24
